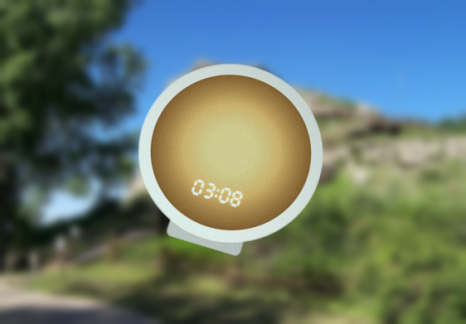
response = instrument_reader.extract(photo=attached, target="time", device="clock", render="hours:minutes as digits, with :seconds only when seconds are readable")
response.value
3:08
